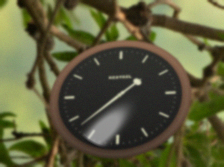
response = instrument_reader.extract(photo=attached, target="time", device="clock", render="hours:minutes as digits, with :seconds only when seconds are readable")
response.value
1:38
